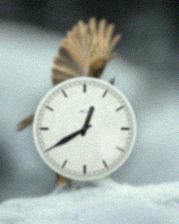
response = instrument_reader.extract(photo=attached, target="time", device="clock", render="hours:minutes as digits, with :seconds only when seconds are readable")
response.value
12:40
